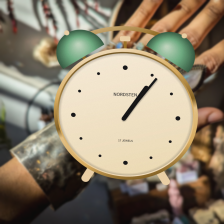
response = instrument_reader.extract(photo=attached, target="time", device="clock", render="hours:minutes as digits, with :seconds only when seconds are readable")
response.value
1:06
